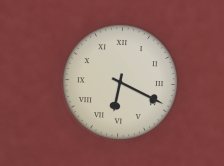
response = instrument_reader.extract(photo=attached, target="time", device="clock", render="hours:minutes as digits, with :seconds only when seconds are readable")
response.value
6:19
